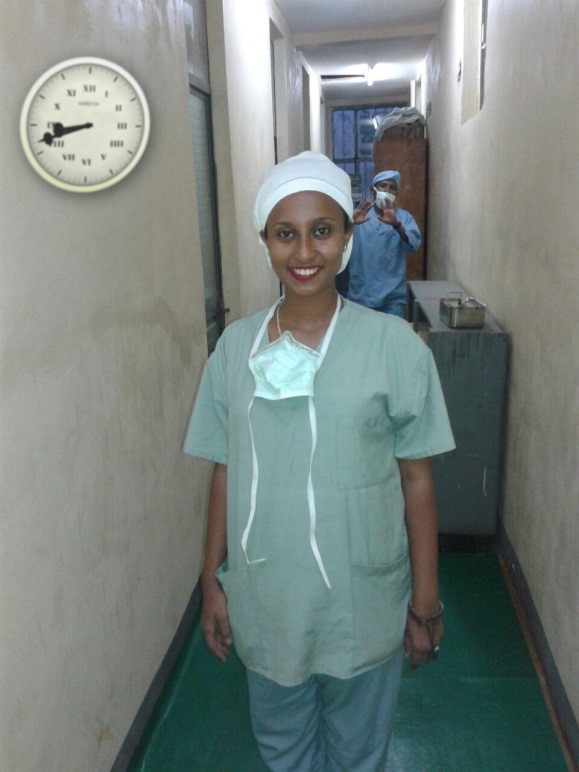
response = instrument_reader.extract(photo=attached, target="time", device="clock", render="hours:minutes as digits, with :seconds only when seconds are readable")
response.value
8:42
